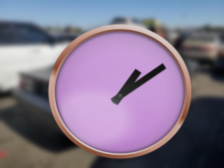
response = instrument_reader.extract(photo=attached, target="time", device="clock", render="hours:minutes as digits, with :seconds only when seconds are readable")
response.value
1:09
